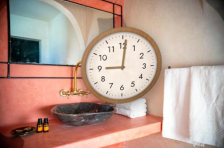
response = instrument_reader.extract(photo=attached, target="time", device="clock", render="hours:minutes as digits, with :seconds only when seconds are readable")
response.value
9:01
